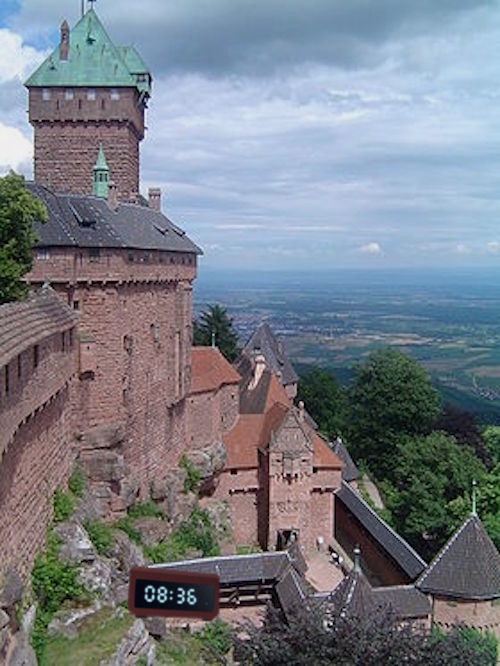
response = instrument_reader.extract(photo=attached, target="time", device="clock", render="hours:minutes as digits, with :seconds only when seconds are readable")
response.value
8:36
